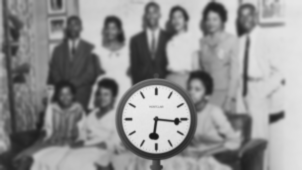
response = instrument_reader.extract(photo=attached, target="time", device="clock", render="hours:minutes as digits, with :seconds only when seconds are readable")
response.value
6:16
